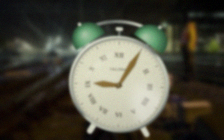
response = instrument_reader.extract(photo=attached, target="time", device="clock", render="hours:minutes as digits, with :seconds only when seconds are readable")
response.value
9:05
